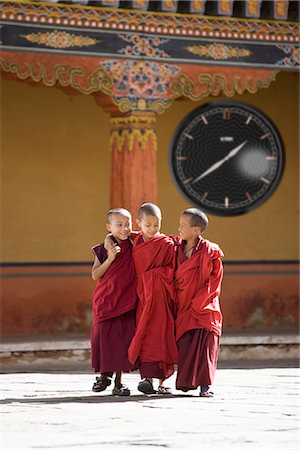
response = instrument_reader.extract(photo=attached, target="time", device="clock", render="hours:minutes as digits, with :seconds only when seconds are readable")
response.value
1:39
